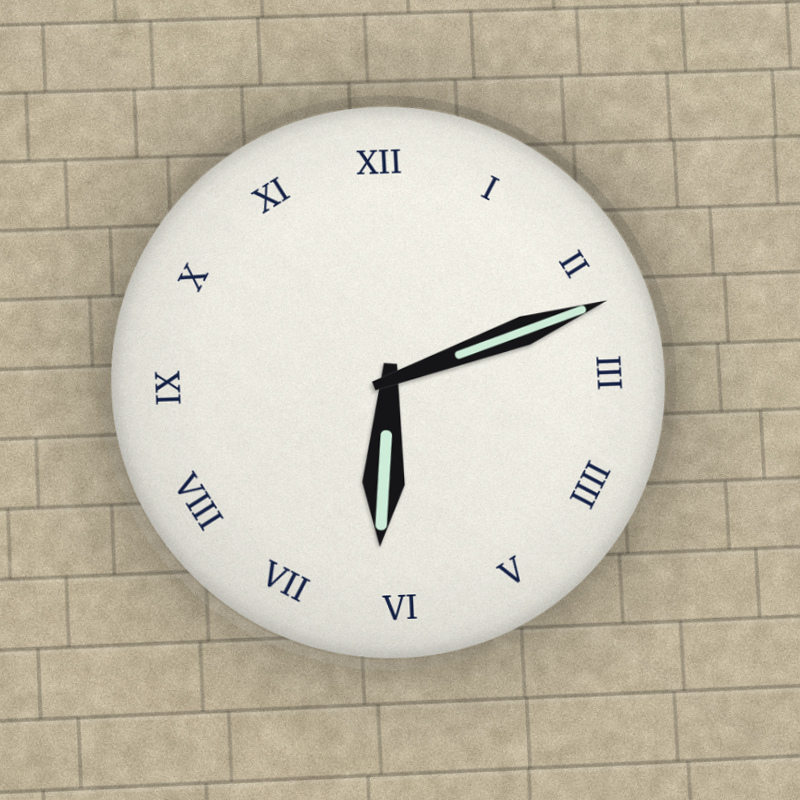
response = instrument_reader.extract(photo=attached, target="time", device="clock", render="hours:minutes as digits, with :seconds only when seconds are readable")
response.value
6:12
